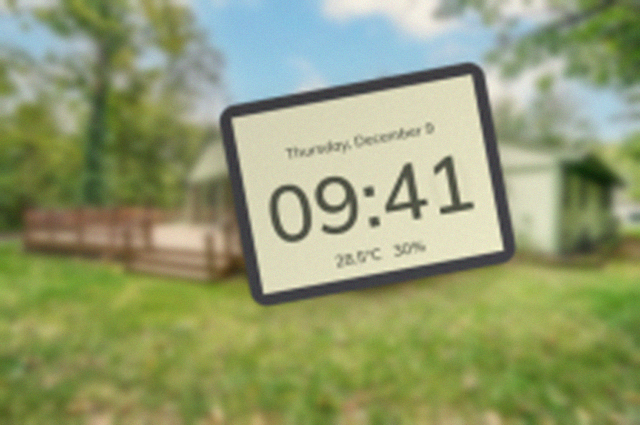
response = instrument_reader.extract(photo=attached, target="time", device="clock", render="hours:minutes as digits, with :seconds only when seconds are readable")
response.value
9:41
